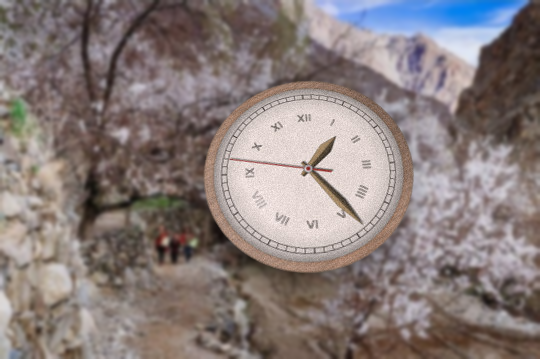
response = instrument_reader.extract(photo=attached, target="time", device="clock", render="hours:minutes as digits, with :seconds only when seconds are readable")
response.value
1:23:47
